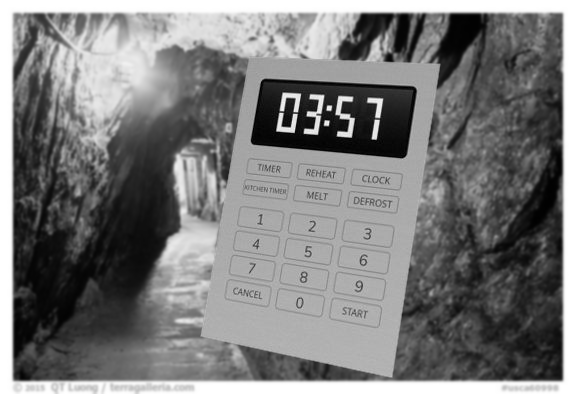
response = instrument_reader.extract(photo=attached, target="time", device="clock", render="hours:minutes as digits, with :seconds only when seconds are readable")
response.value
3:57
